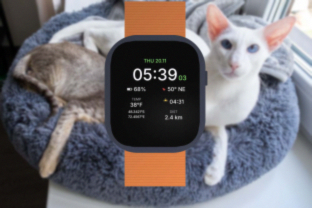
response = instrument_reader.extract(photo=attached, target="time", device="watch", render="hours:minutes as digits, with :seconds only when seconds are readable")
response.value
5:39
